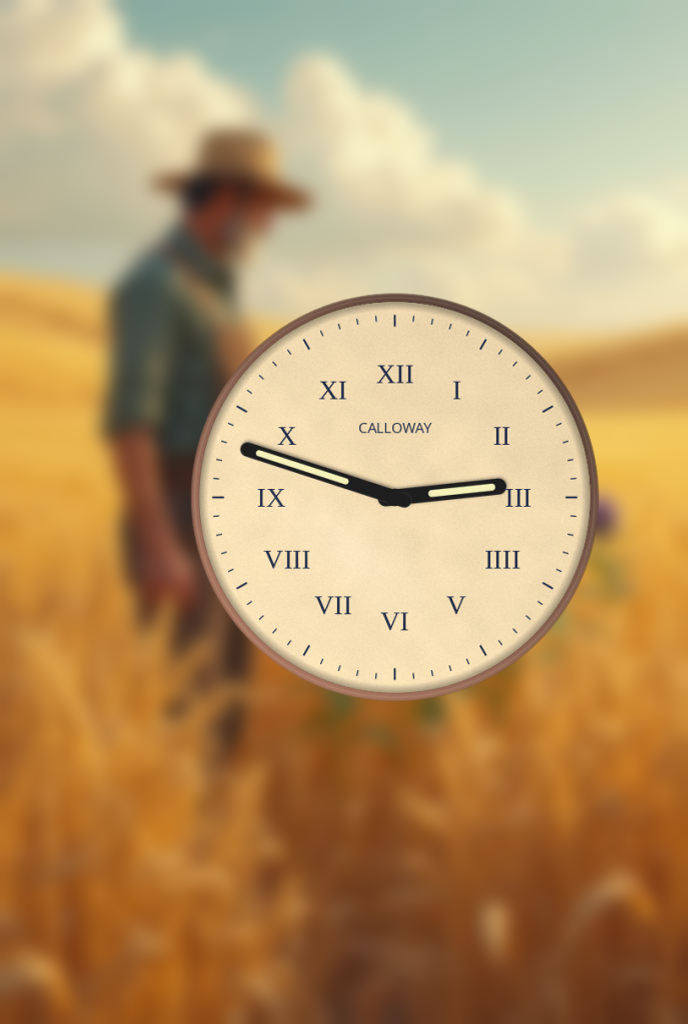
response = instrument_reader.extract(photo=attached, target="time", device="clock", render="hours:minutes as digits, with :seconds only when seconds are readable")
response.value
2:48
